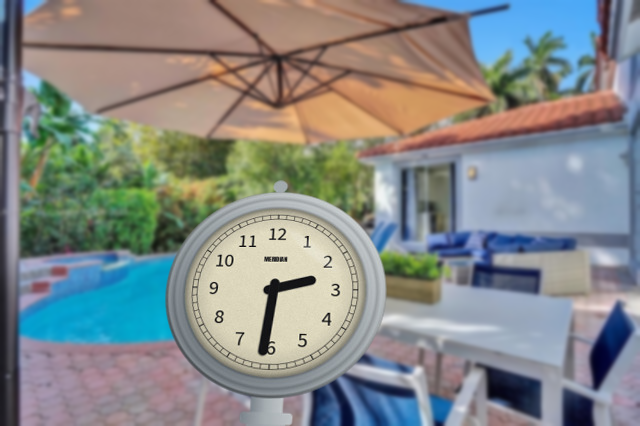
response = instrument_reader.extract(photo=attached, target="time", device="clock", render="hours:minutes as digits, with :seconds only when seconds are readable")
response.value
2:31
